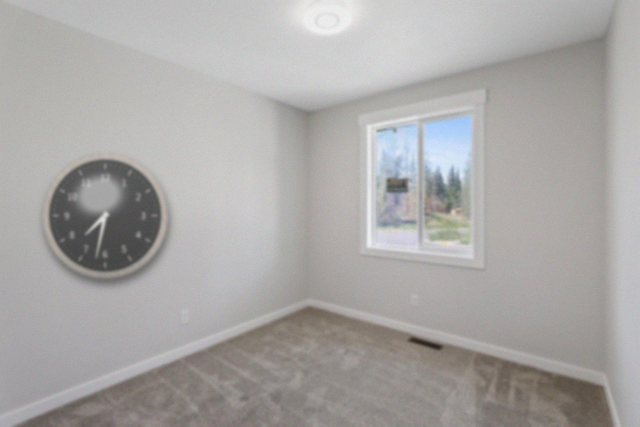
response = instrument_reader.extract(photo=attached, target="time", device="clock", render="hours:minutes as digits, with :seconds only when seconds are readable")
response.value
7:32
